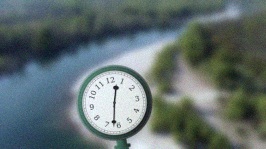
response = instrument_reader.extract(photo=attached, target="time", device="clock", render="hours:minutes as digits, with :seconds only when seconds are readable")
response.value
12:32
